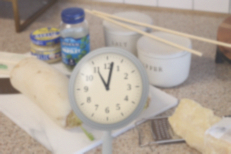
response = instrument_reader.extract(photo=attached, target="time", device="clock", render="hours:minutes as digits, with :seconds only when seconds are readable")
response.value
11:02
